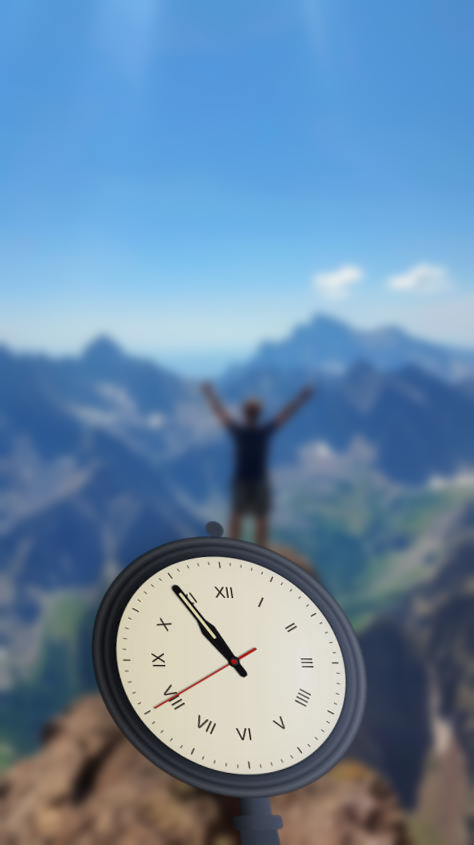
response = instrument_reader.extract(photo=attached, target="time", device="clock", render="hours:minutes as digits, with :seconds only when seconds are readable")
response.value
10:54:40
